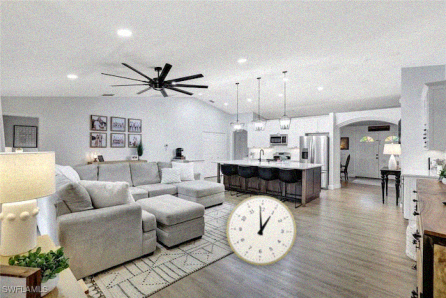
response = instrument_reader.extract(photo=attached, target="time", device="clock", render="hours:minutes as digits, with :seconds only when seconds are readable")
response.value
12:59
